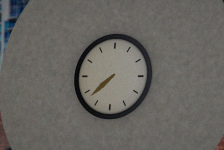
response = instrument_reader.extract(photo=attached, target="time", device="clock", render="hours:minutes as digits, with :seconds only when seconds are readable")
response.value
7:38
